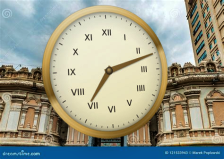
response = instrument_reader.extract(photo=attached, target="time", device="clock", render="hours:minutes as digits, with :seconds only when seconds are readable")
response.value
7:12
